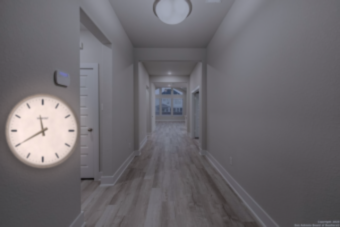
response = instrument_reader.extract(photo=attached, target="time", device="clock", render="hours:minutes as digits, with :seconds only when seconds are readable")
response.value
11:40
